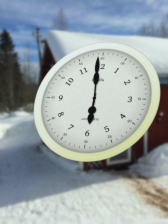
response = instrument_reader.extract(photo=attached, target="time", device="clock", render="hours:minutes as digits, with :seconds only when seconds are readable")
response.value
5:59
